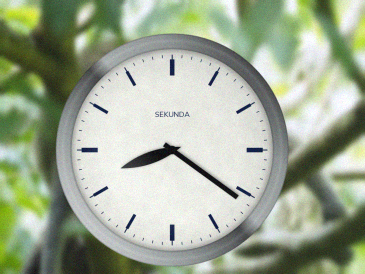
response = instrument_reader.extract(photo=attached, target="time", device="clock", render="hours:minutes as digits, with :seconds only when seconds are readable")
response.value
8:21
